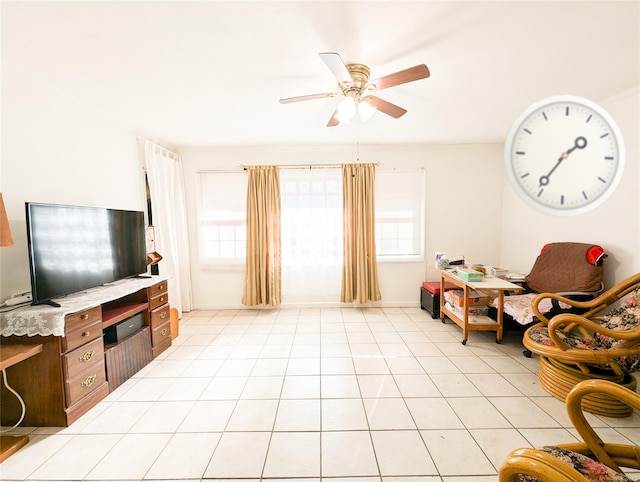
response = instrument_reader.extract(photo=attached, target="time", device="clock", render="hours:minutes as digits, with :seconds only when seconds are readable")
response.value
1:36
